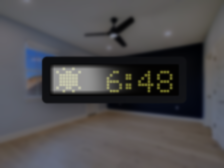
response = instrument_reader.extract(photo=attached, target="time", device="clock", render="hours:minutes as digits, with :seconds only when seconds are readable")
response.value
6:48
